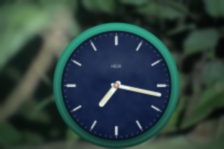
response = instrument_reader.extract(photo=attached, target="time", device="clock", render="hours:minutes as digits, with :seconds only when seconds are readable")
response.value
7:17
